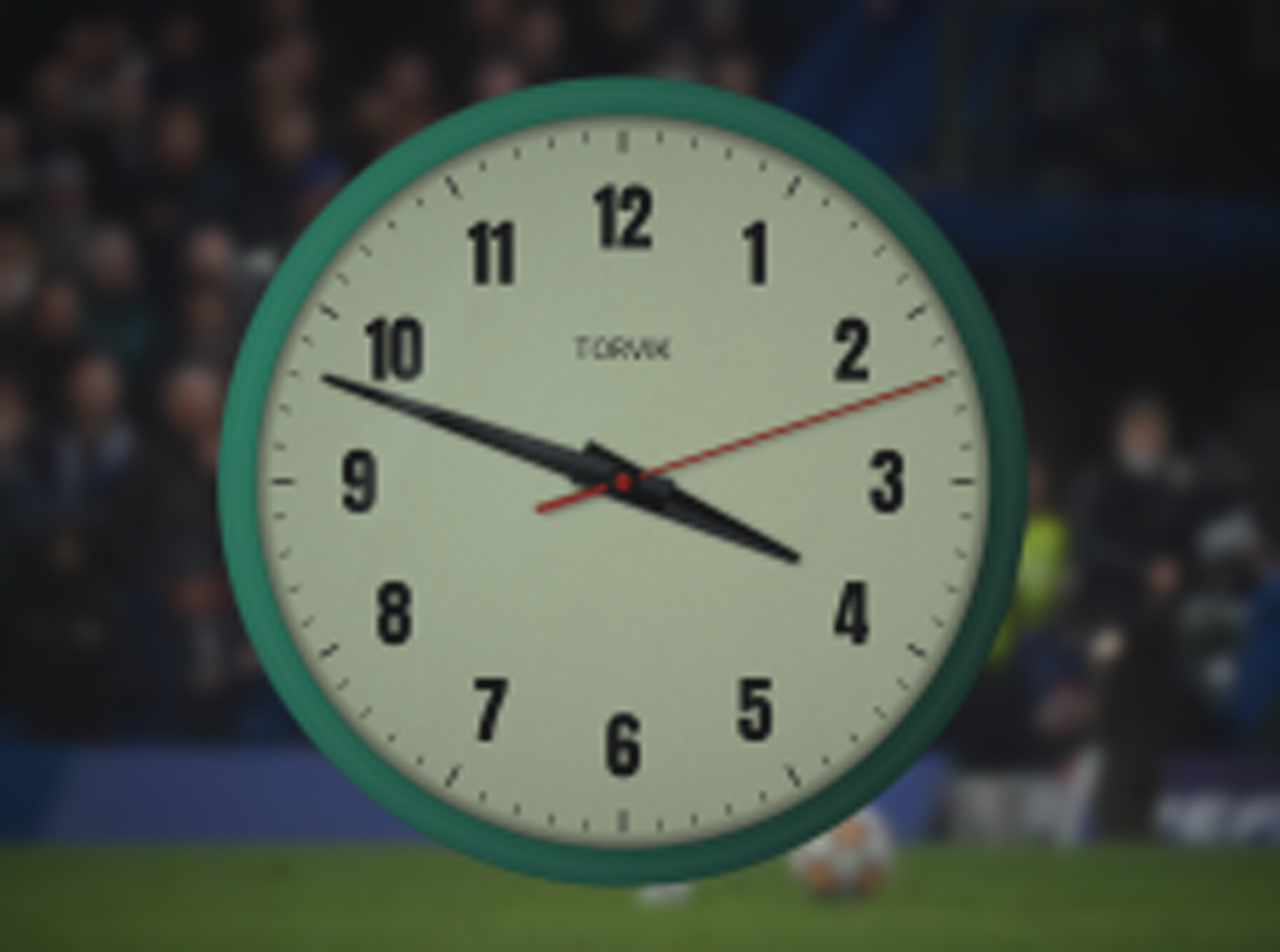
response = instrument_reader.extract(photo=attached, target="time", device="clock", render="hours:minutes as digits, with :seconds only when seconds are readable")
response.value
3:48:12
